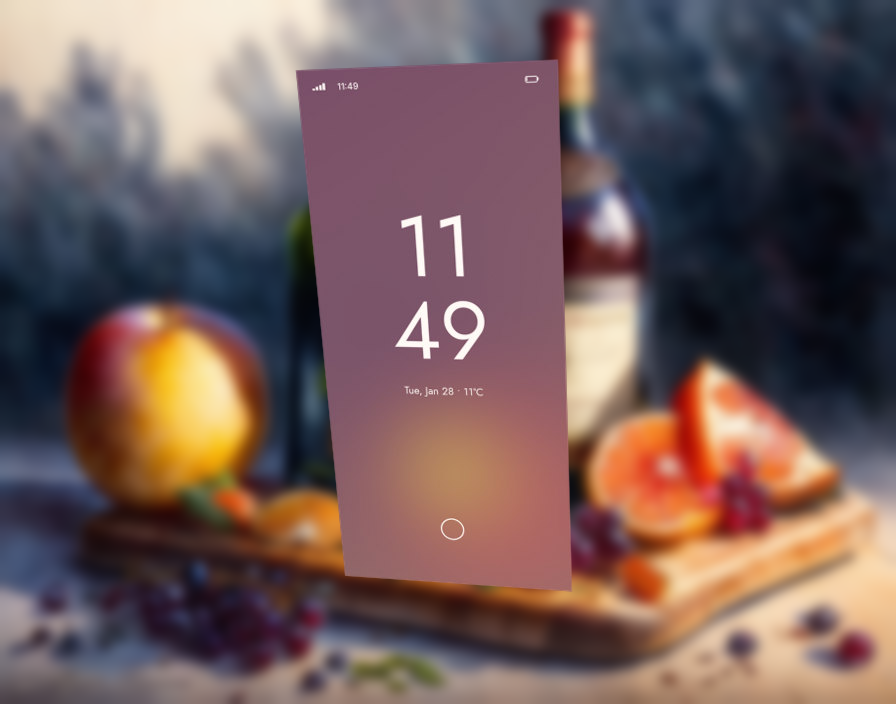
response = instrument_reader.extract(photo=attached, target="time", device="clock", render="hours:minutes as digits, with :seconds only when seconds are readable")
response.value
11:49
